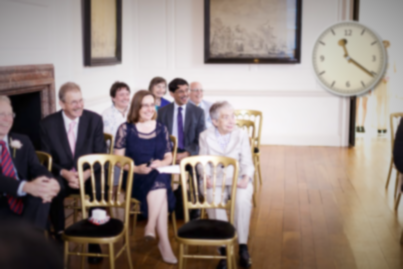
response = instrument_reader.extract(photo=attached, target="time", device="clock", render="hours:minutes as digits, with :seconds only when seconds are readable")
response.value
11:21
